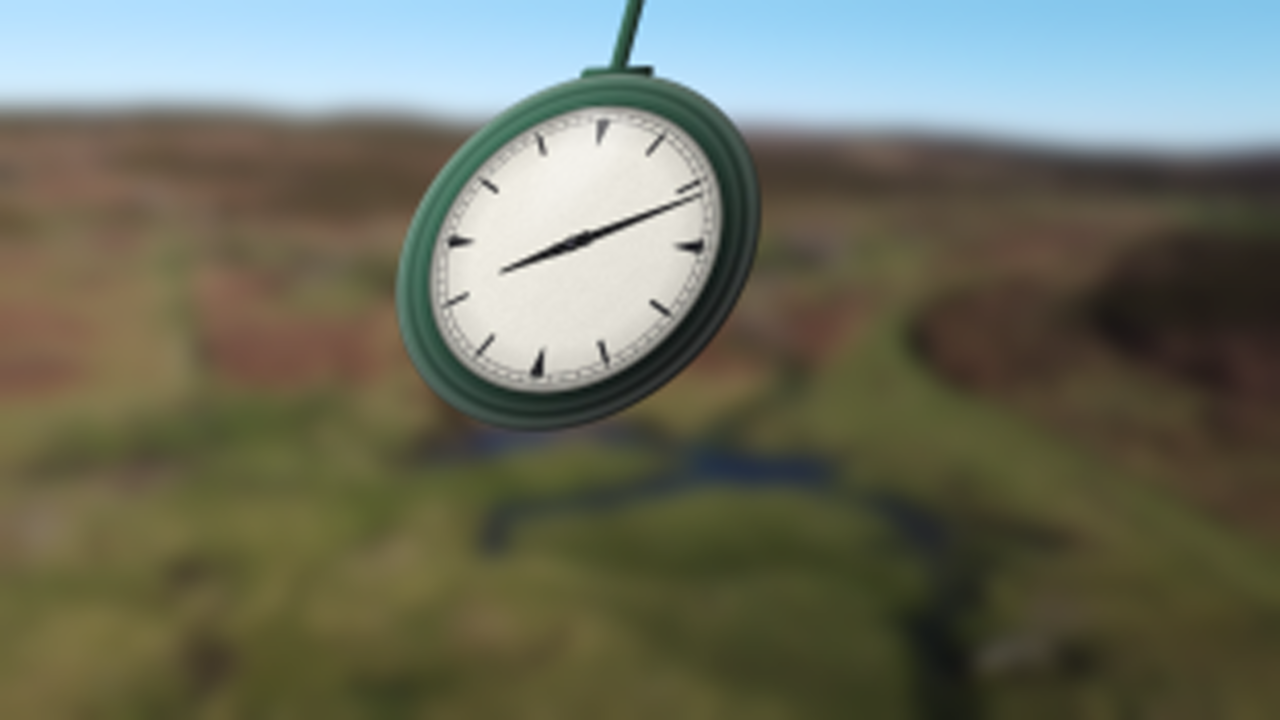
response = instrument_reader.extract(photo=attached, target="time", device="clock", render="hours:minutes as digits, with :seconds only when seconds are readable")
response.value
8:11
